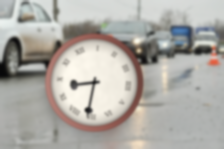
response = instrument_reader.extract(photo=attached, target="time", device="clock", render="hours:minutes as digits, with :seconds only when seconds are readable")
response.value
9:36
